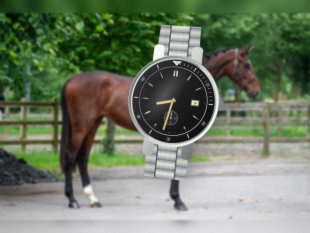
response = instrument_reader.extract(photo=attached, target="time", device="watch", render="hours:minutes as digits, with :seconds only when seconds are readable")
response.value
8:32
